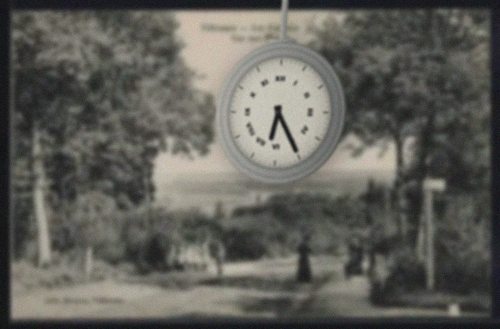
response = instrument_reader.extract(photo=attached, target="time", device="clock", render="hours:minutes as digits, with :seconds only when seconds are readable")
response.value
6:25
